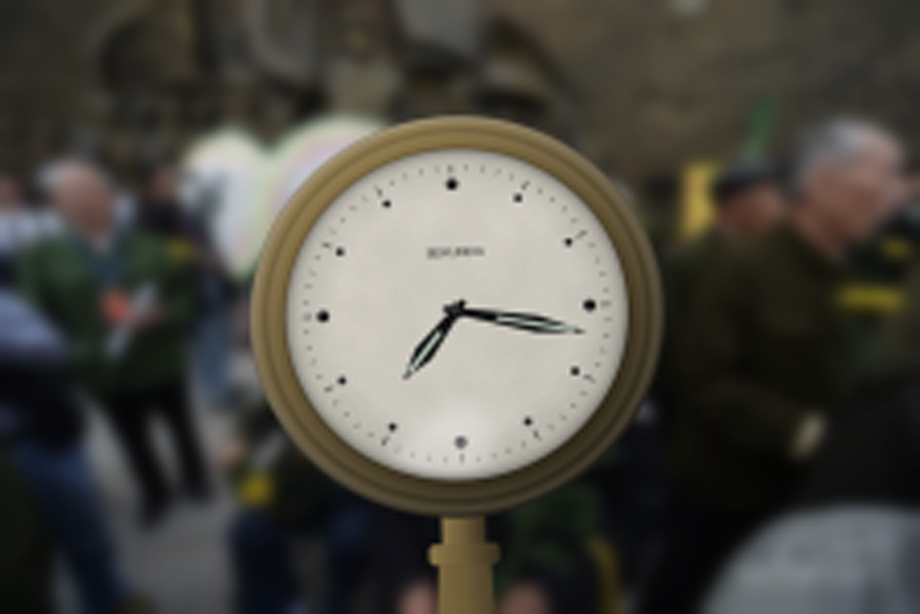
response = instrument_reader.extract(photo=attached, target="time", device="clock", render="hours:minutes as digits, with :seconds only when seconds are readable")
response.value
7:17
